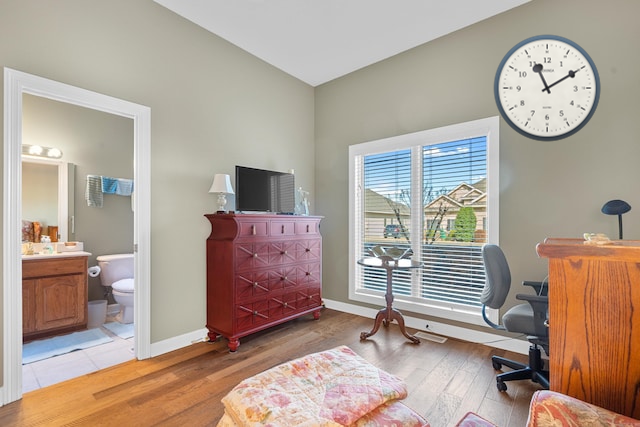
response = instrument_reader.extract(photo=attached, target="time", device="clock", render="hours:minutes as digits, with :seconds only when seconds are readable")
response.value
11:10
